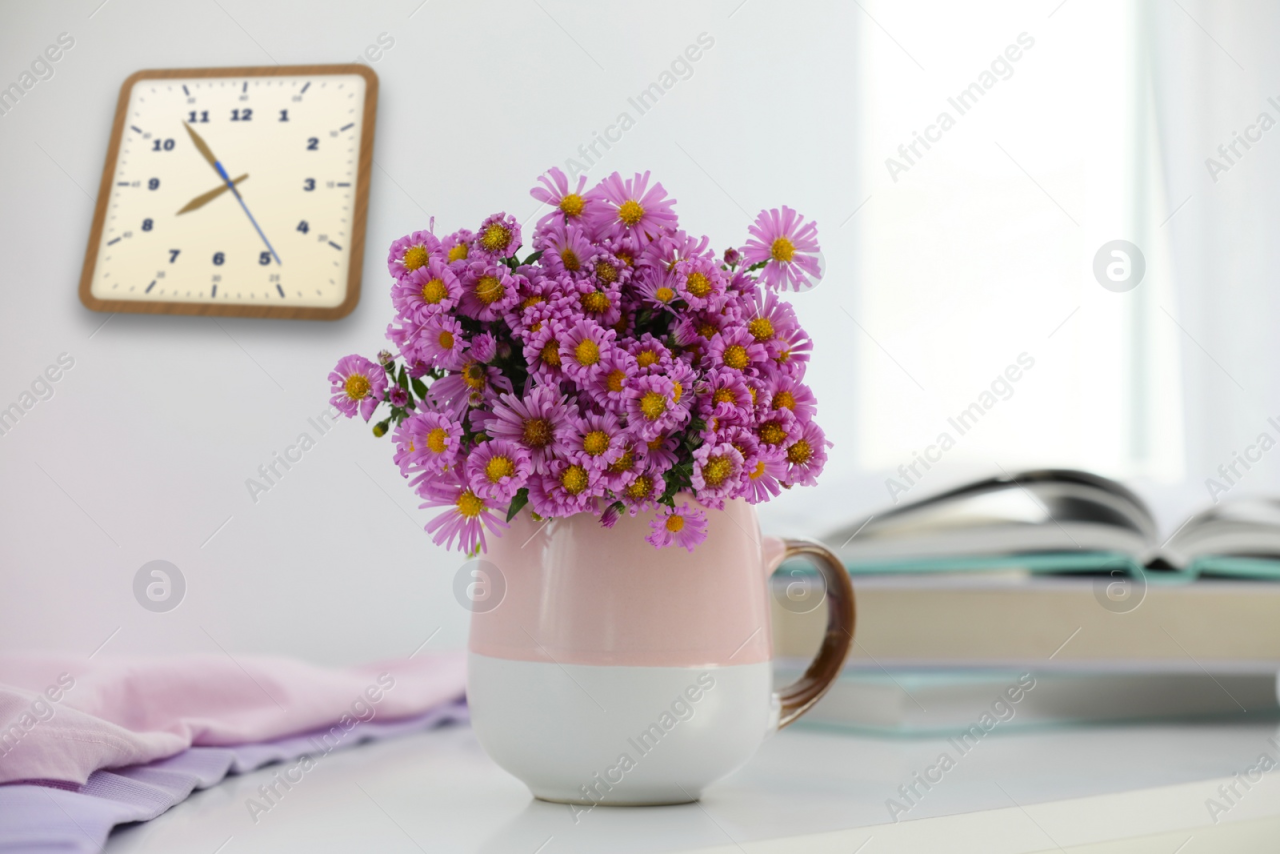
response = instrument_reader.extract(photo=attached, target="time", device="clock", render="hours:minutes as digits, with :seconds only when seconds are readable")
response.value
7:53:24
